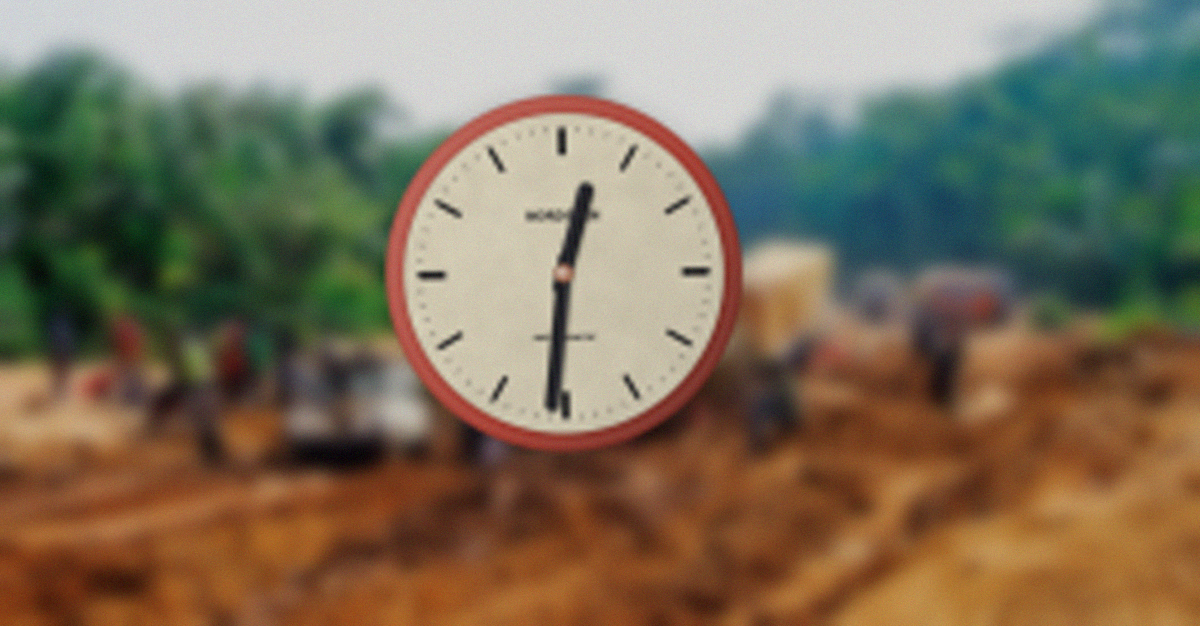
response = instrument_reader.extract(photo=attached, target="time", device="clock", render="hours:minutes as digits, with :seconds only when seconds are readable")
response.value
12:31
